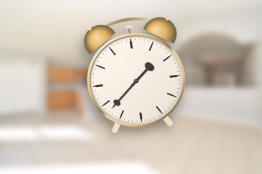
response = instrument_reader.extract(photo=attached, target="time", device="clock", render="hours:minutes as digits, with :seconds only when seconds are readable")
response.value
1:38
